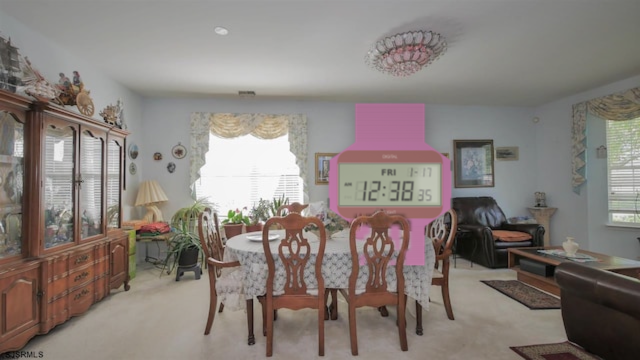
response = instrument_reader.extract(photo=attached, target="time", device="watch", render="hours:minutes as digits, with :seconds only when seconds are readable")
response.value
12:38:35
